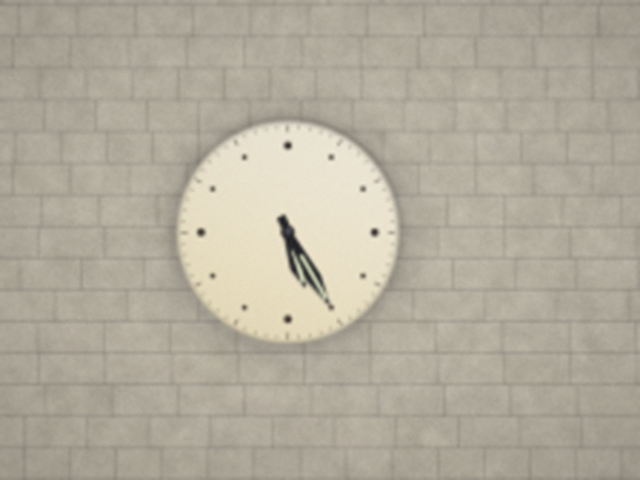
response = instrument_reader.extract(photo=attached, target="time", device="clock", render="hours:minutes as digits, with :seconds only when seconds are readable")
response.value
5:25
